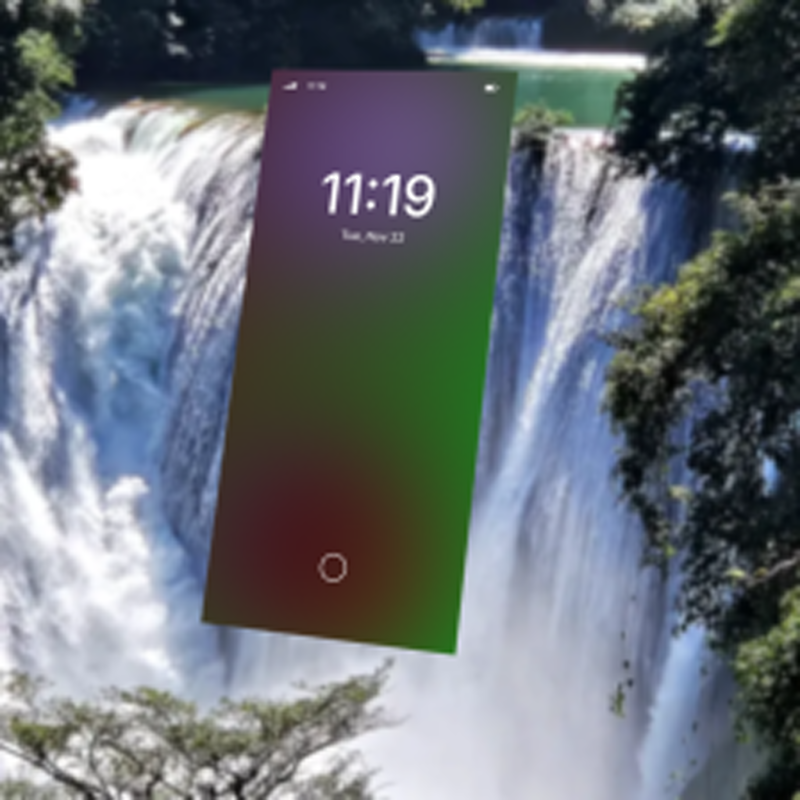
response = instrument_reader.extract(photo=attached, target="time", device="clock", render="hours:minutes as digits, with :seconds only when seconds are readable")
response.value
11:19
